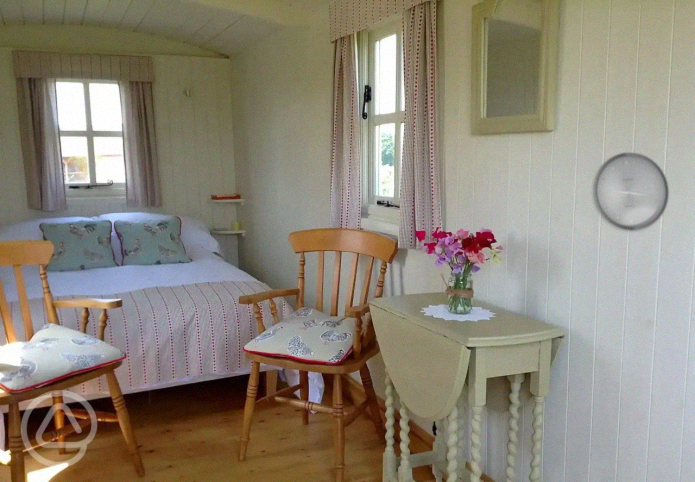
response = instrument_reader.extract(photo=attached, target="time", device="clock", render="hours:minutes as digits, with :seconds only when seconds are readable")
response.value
9:17
